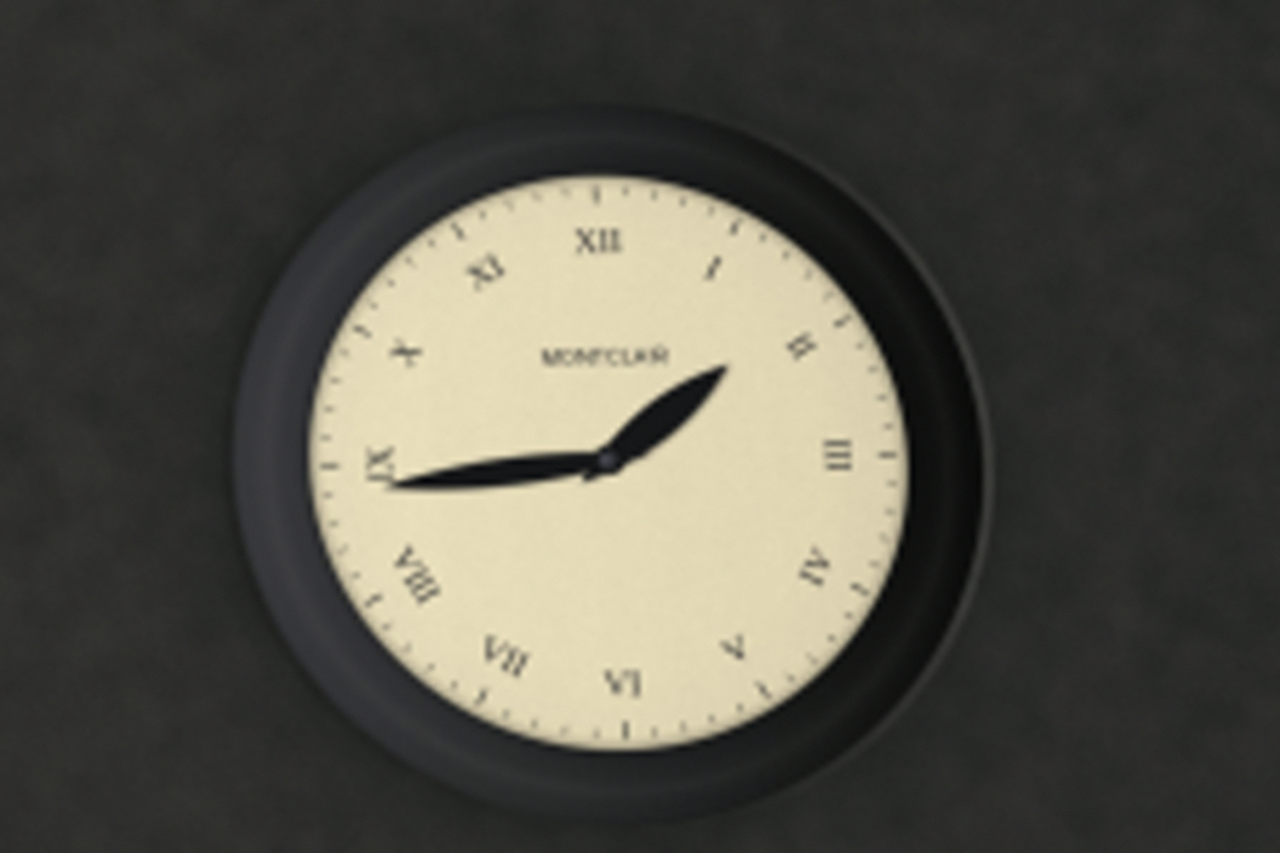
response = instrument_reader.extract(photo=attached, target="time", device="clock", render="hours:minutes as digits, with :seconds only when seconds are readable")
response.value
1:44
